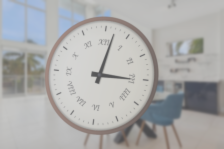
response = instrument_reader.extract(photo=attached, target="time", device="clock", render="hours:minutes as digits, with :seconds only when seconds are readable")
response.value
3:02
